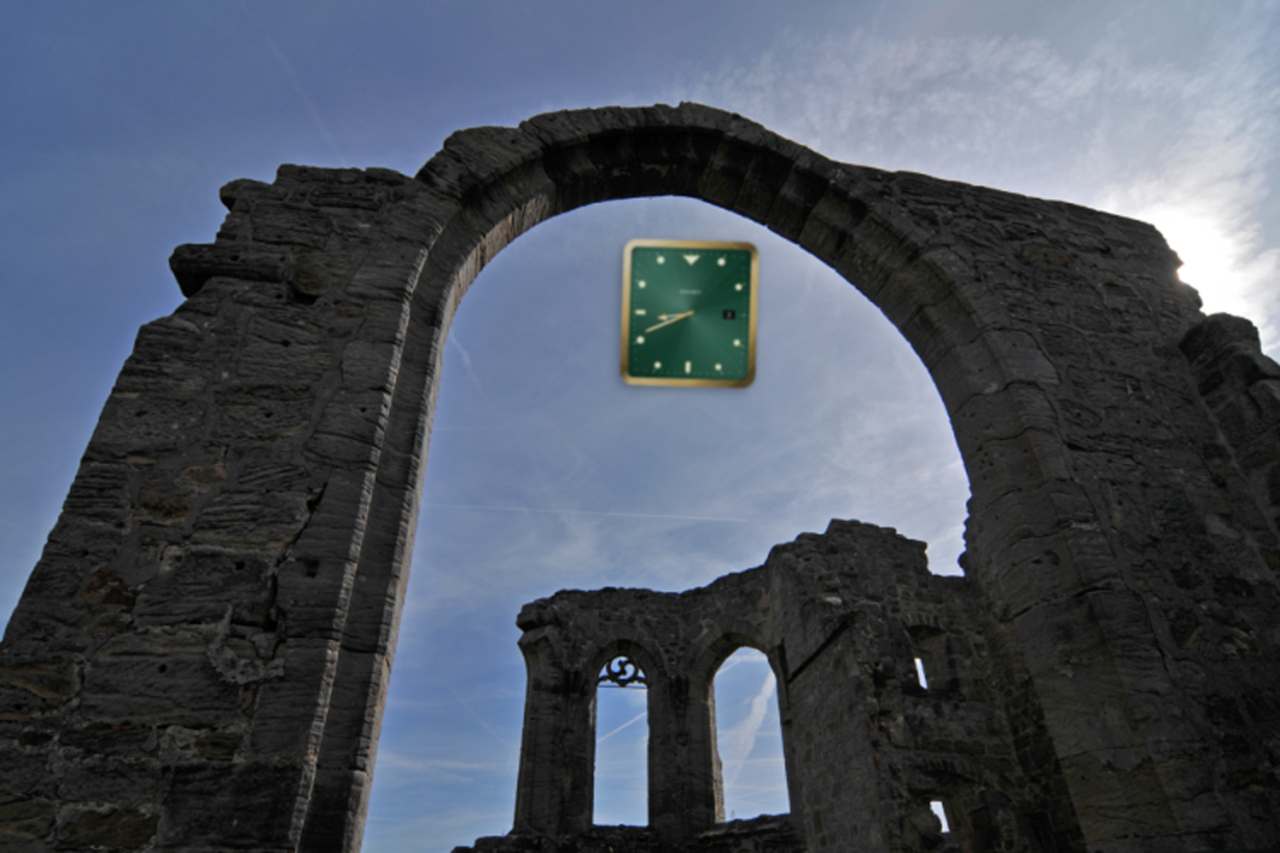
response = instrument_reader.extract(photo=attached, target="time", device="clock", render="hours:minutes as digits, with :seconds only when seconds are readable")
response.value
8:41
